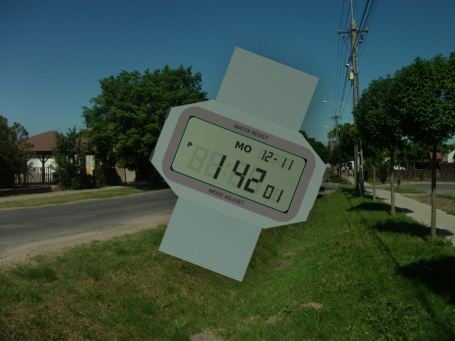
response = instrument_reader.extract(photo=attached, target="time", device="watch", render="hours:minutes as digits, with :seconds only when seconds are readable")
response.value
1:42:01
